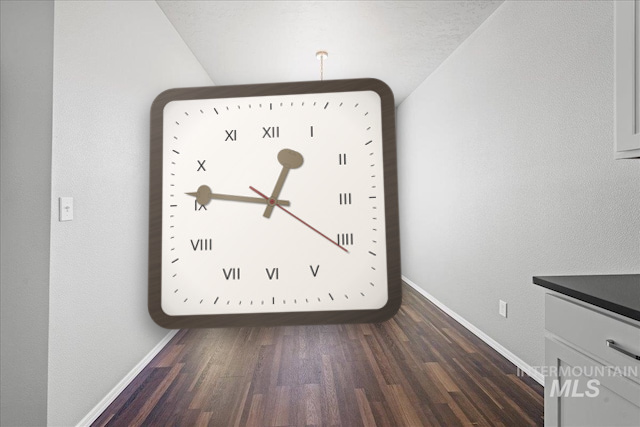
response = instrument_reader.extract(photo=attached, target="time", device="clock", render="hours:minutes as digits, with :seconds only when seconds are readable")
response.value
12:46:21
